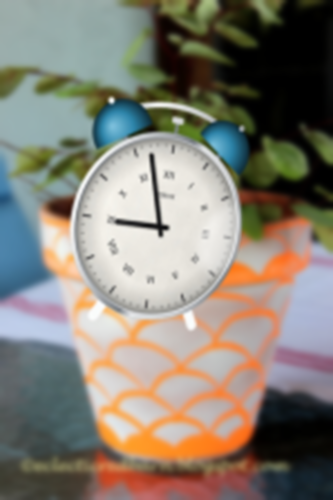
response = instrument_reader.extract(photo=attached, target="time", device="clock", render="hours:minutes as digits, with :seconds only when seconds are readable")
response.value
8:57
